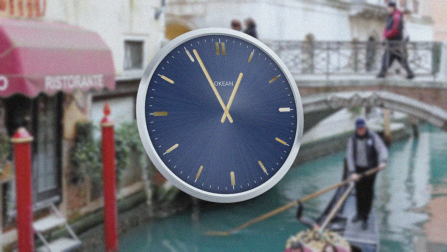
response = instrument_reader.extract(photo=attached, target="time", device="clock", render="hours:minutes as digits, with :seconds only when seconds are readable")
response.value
12:56
